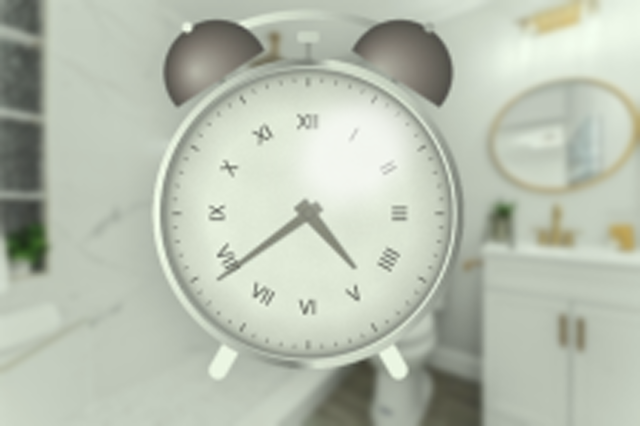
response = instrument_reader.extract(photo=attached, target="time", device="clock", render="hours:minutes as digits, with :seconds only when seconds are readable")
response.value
4:39
